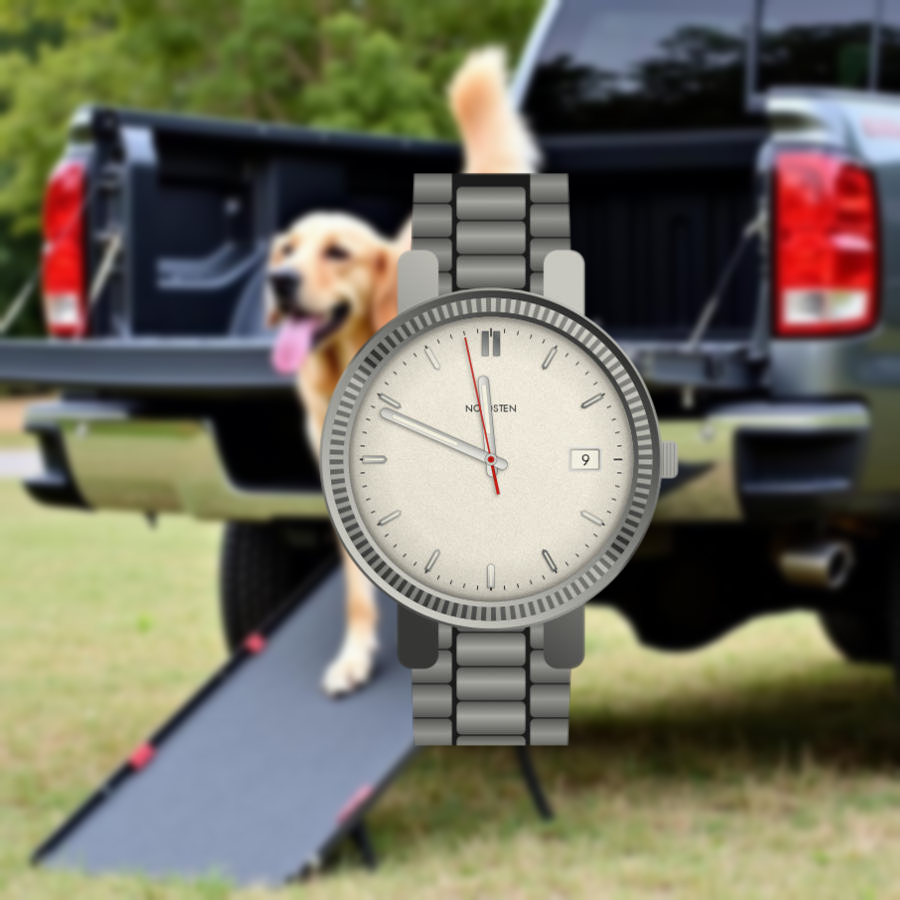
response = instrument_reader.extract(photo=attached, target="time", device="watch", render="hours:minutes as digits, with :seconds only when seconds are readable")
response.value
11:48:58
